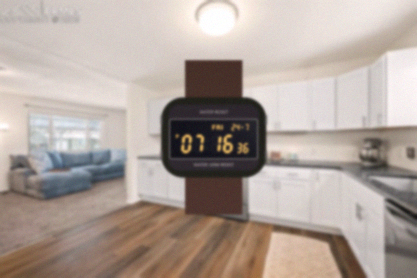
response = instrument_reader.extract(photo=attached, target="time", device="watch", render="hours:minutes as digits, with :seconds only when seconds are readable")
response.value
7:16
